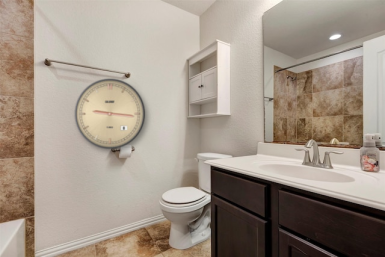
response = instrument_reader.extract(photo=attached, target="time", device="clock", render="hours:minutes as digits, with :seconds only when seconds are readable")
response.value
9:16
